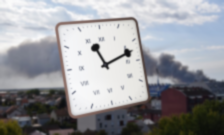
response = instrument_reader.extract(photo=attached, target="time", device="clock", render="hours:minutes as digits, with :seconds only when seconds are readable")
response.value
11:12
